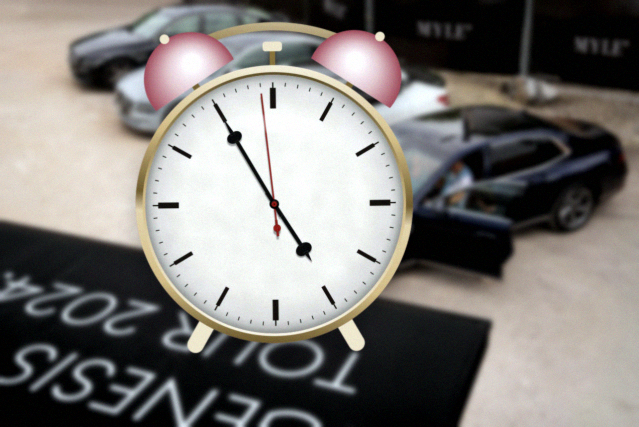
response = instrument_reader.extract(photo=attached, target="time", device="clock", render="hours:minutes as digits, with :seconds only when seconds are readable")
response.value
4:54:59
